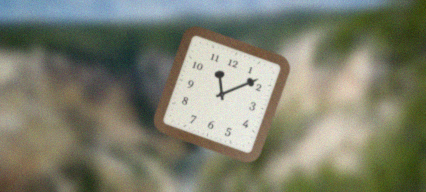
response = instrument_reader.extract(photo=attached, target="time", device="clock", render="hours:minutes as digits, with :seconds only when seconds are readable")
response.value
11:08
